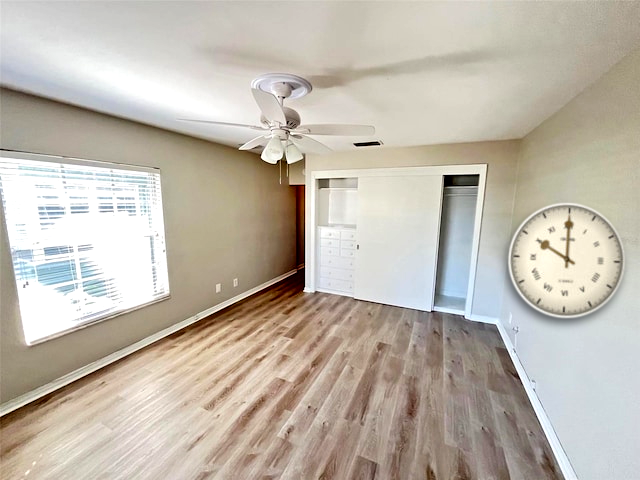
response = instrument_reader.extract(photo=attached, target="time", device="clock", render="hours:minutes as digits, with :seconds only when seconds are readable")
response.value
10:00
